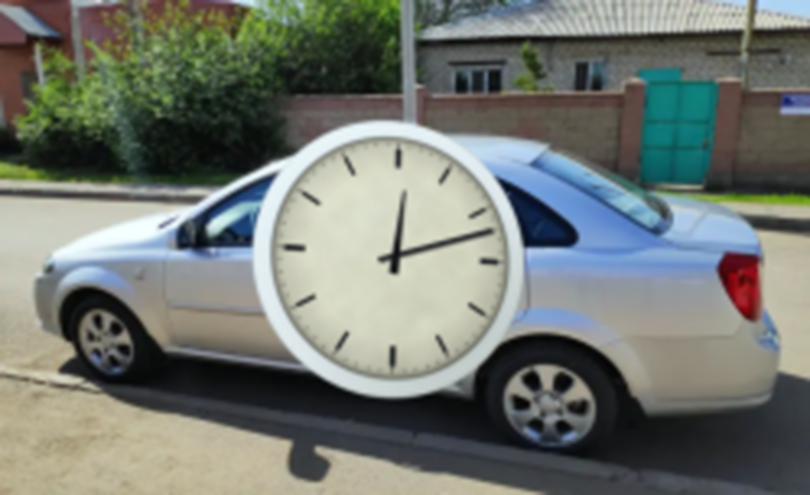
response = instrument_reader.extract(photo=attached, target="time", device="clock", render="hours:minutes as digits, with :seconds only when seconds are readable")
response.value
12:12
